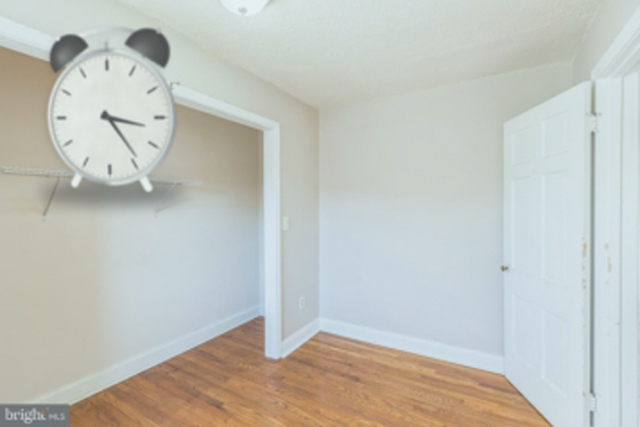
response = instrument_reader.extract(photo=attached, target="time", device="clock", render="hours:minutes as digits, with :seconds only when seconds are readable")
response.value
3:24
